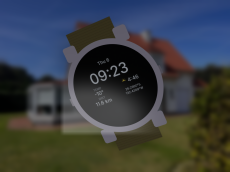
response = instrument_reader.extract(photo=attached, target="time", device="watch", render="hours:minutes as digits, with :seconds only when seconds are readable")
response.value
9:23
